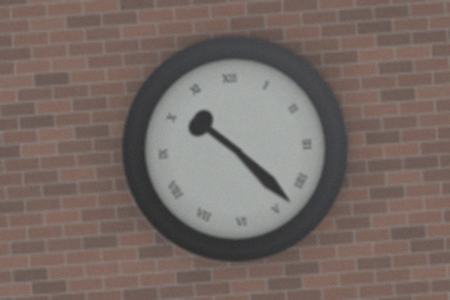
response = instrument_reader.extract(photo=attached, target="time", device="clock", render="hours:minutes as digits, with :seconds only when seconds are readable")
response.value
10:23
